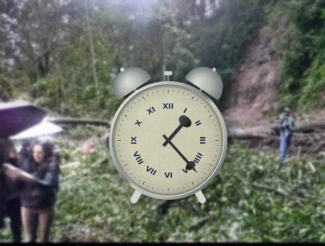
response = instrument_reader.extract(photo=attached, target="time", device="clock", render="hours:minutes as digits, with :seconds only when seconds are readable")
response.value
1:23
